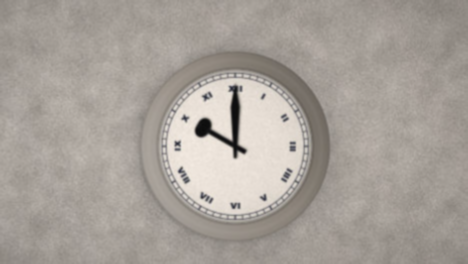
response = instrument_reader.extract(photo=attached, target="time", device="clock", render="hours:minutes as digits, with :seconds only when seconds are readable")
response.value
10:00
